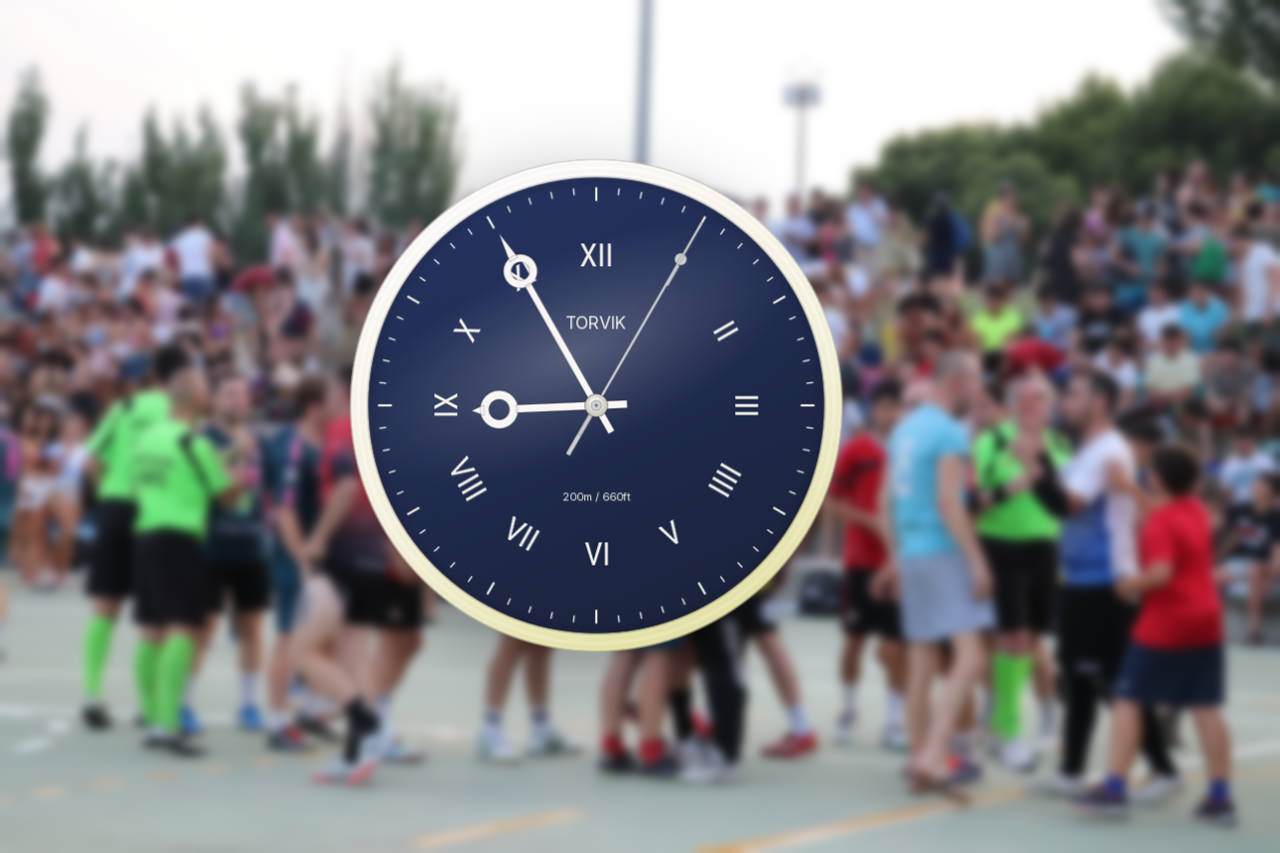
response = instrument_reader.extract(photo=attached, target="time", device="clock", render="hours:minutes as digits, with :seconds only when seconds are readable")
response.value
8:55:05
